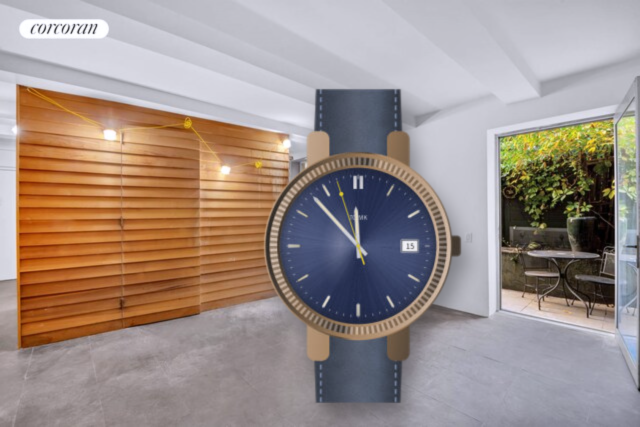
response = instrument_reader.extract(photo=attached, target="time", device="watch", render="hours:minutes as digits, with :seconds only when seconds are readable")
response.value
11:52:57
